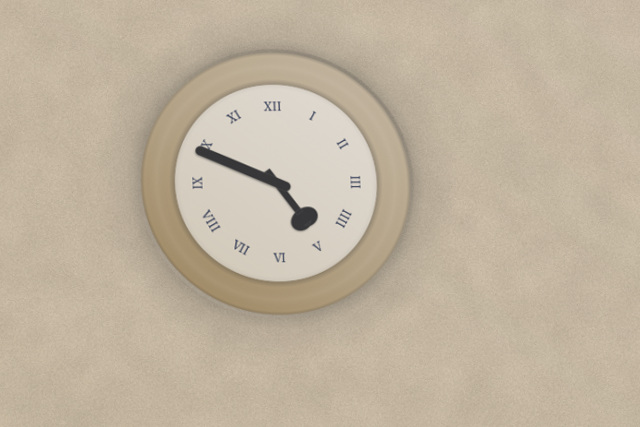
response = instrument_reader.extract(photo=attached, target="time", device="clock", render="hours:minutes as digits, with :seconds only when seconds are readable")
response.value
4:49
